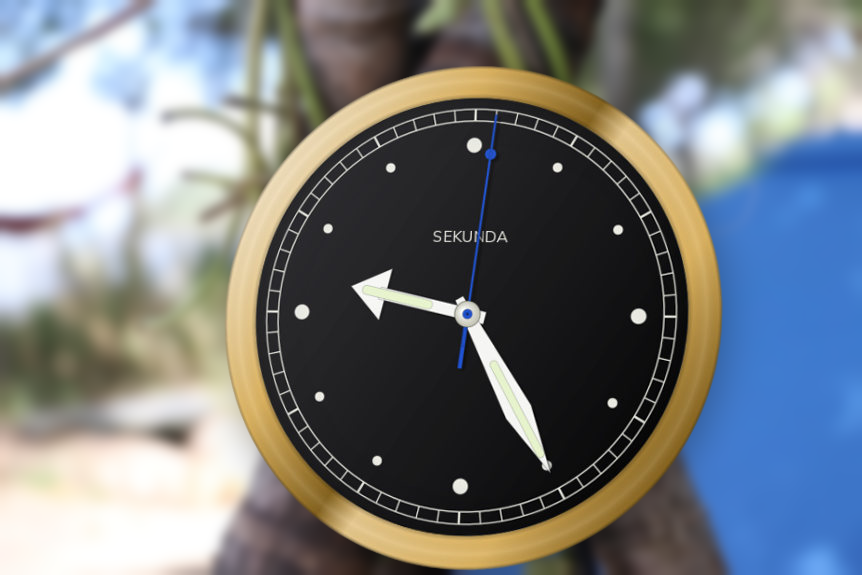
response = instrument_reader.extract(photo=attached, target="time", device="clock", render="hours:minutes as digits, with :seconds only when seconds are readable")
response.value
9:25:01
